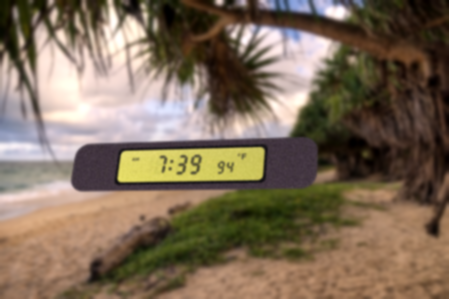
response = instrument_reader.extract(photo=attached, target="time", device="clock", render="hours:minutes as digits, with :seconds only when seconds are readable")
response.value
7:39
